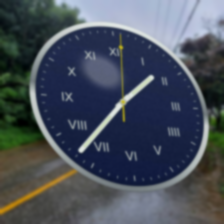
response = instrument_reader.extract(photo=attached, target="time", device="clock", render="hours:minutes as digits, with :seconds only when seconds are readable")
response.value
1:37:01
